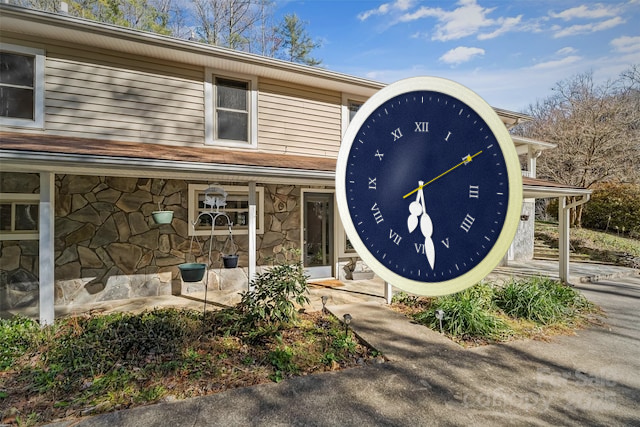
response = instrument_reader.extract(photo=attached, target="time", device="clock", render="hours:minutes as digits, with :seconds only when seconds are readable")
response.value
6:28:10
